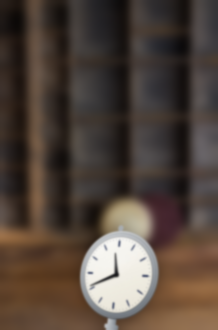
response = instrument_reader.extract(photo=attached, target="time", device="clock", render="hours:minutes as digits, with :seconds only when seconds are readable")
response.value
11:41
